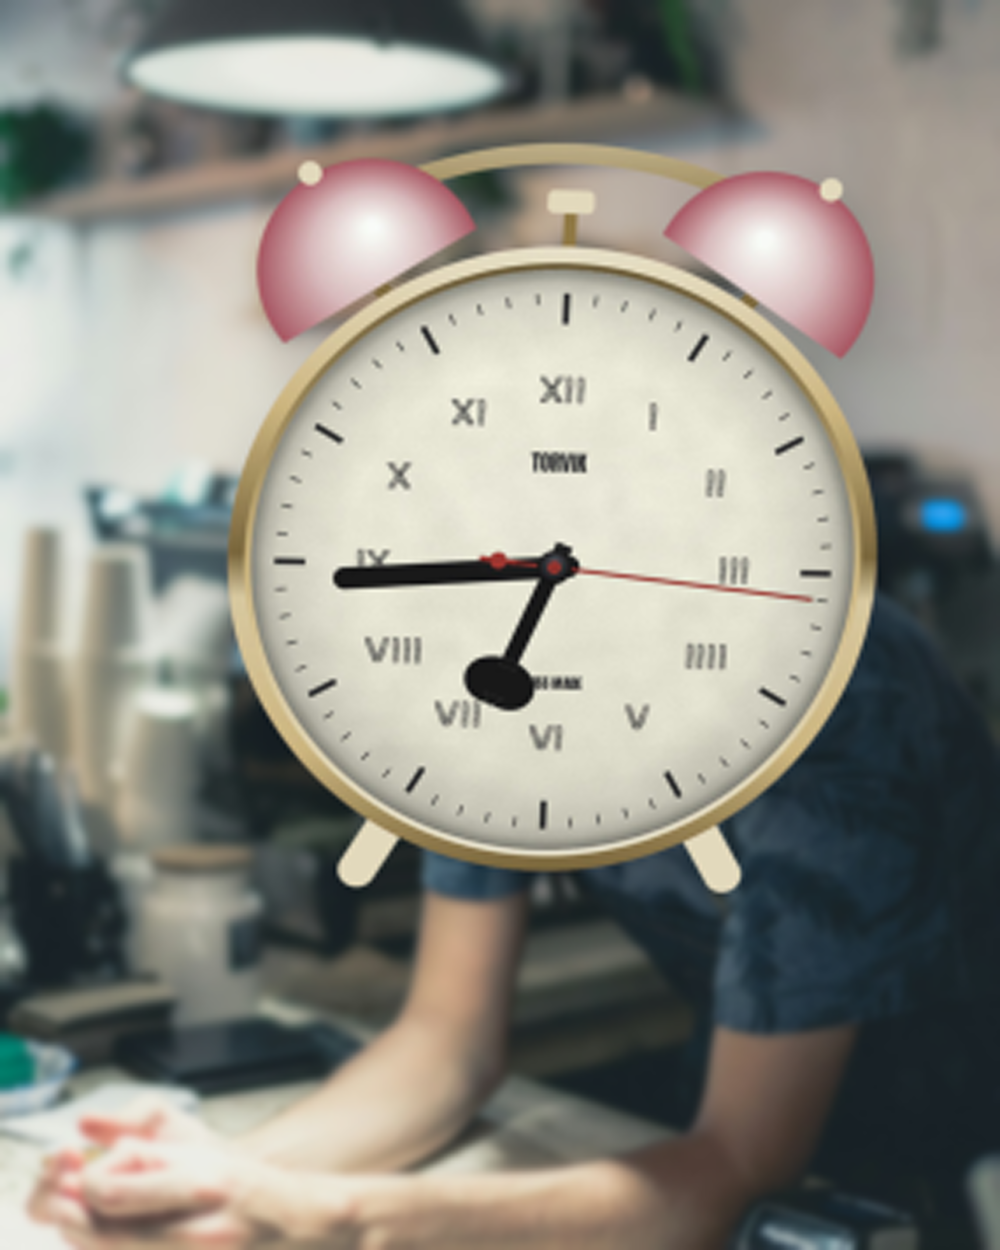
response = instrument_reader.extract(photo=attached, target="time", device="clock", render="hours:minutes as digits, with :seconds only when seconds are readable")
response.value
6:44:16
